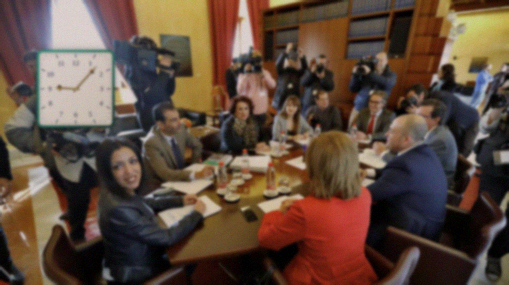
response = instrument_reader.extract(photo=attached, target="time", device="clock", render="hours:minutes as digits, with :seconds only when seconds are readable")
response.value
9:07
